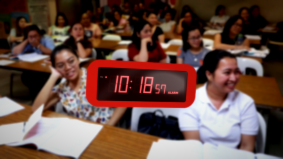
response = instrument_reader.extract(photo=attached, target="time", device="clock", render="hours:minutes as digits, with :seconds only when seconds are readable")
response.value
10:18:57
